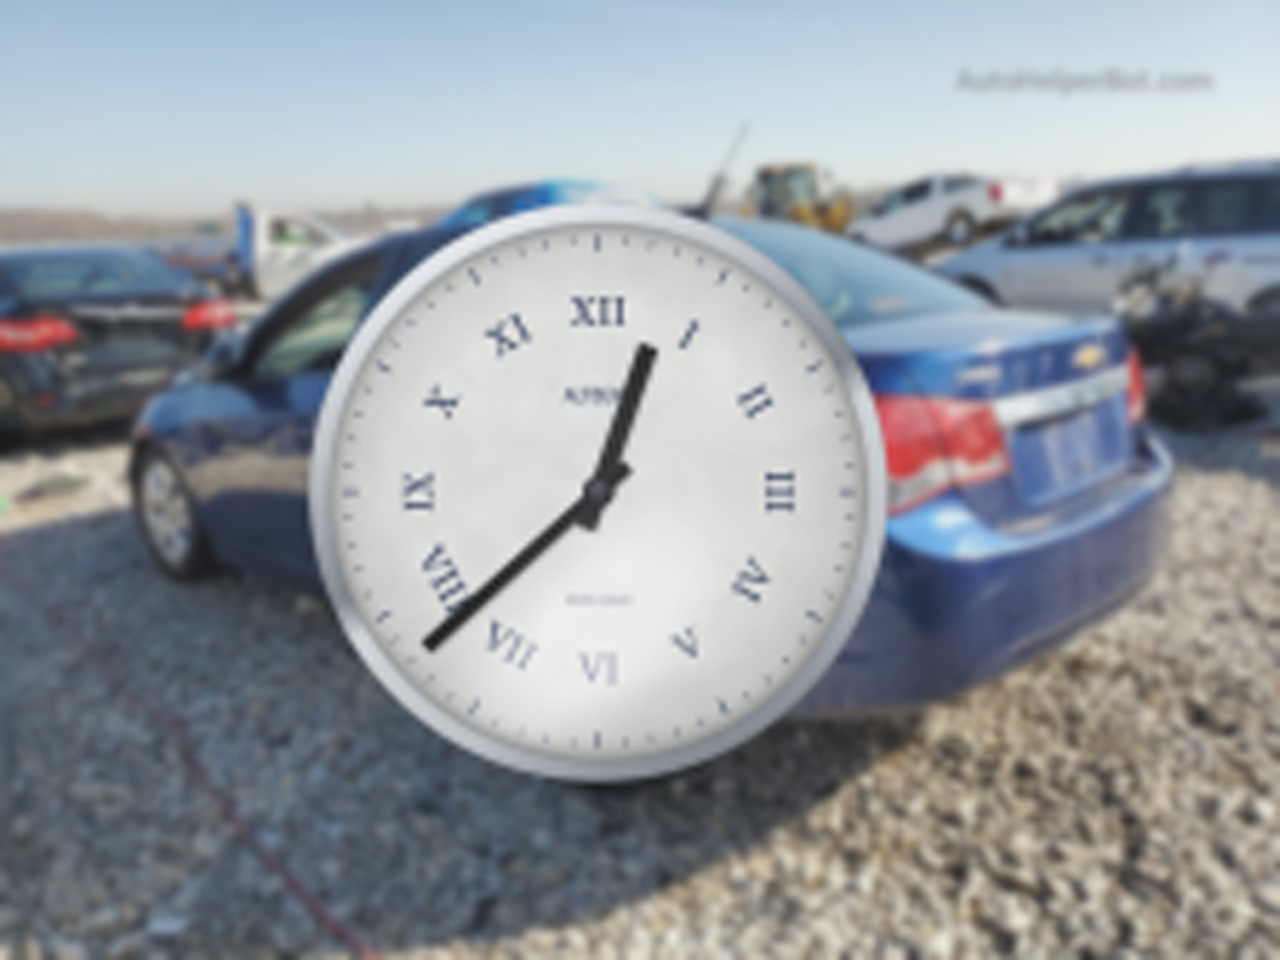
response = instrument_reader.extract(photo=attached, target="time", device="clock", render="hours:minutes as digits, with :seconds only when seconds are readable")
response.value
12:38
